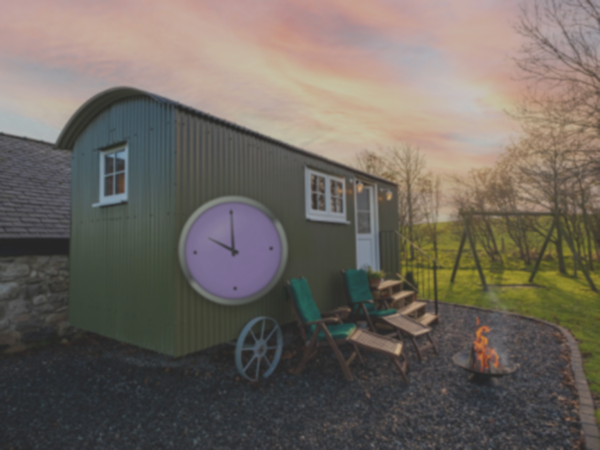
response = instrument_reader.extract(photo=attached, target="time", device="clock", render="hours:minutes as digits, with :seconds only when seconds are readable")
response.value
10:00
